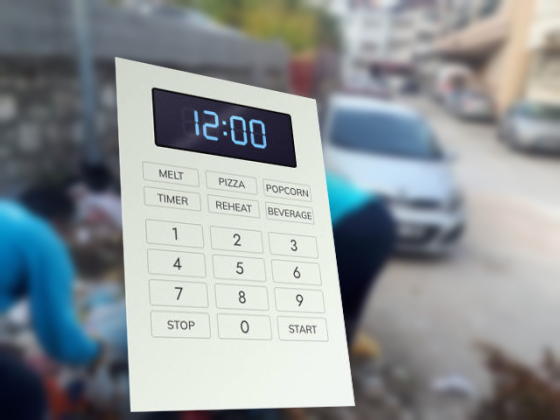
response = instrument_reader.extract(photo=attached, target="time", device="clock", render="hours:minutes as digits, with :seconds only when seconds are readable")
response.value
12:00
